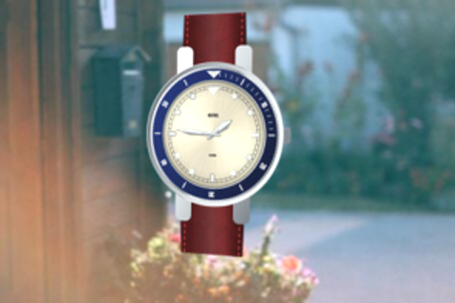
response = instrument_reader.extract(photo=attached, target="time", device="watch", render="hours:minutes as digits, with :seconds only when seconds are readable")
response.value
1:46
